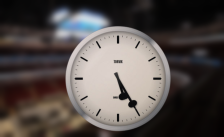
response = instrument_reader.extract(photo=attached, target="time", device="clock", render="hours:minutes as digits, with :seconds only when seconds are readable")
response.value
5:25
